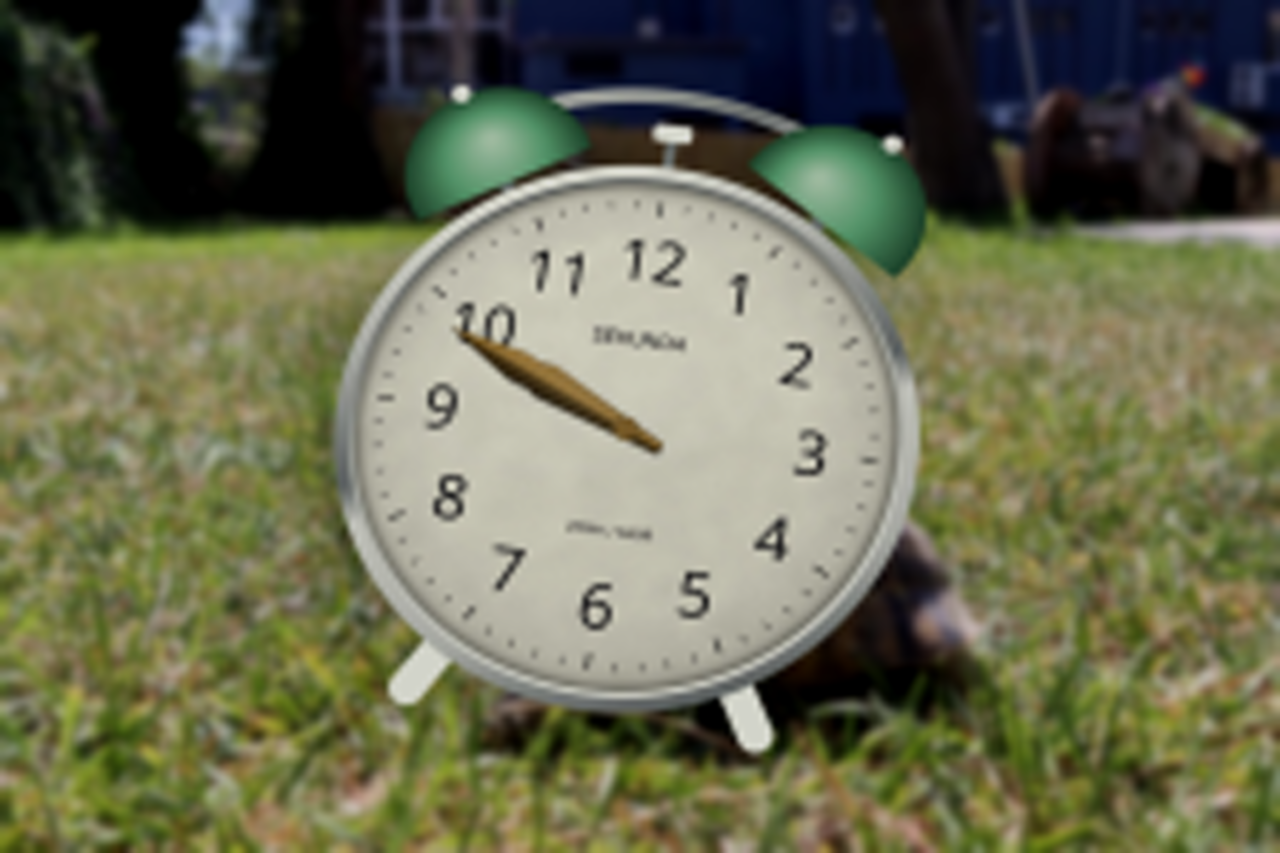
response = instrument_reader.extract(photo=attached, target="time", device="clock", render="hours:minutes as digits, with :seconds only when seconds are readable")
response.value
9:49
